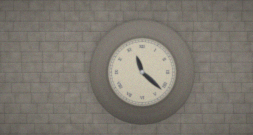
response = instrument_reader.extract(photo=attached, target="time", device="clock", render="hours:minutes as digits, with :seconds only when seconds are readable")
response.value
11:22
